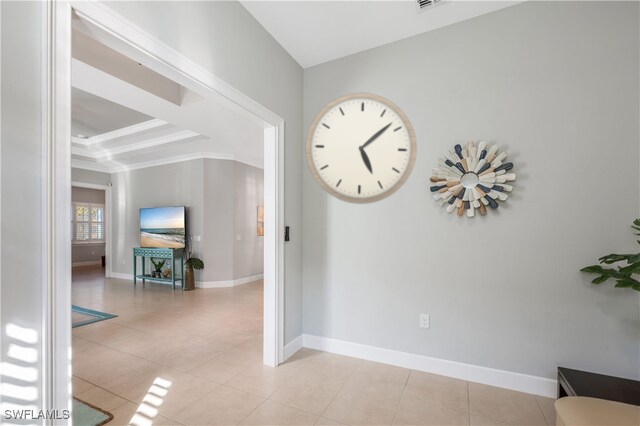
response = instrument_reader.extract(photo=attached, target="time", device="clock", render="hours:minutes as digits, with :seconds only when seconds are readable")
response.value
5:08
